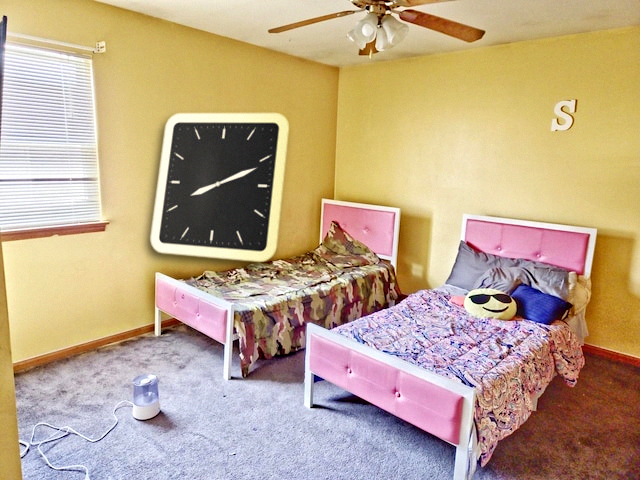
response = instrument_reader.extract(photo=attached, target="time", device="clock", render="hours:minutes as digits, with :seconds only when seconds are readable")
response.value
8:11
